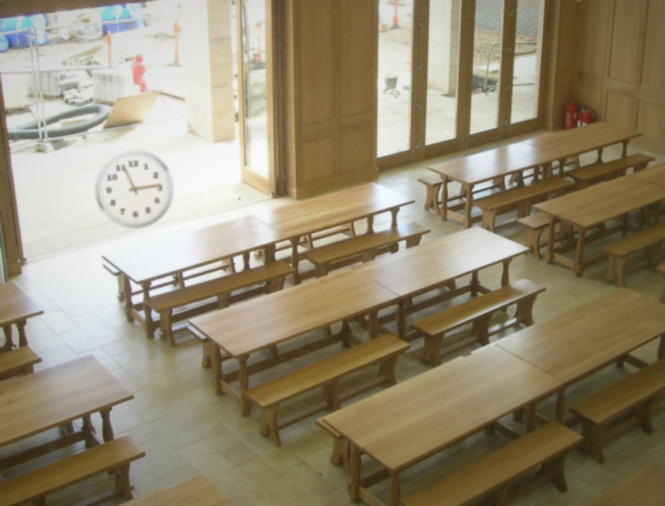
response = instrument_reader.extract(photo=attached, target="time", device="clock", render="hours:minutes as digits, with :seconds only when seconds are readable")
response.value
11:14
